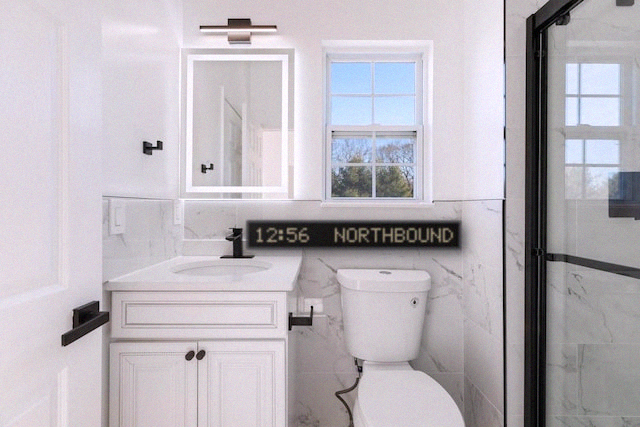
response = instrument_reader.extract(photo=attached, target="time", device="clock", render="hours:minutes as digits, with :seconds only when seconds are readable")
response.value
12:56
